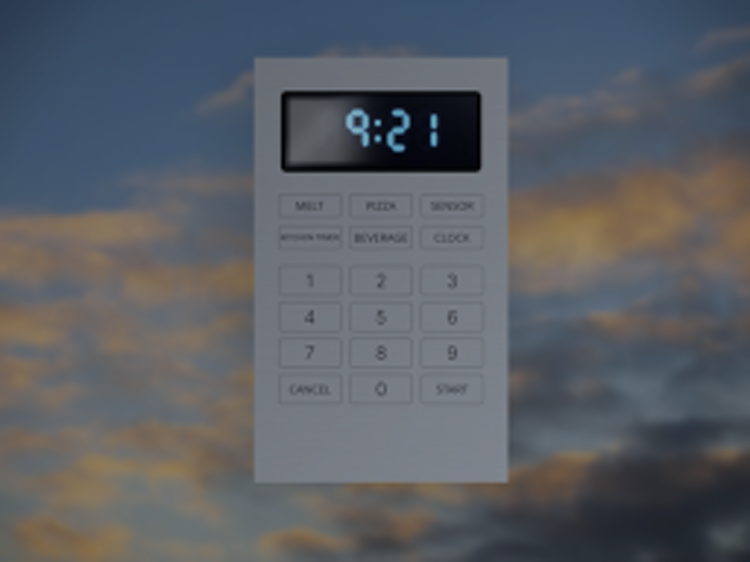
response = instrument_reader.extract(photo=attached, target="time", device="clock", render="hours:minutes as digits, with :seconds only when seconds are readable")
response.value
9:21
